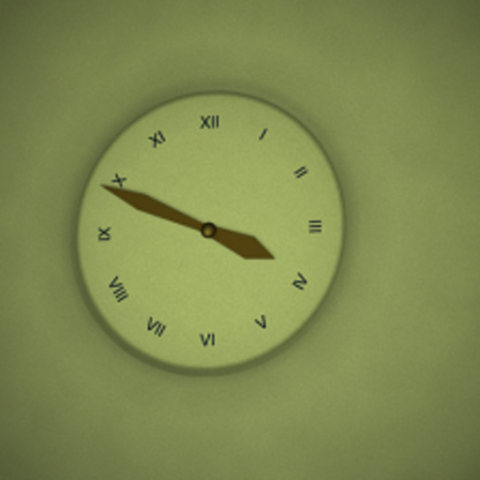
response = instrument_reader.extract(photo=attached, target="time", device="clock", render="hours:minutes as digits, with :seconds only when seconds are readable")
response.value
3:49
